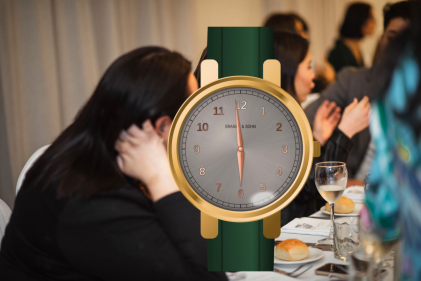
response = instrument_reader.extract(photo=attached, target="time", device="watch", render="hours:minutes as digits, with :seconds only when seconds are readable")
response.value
5:59
